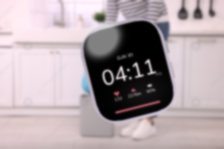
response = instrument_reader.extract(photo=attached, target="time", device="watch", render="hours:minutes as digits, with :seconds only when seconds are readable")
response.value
4:11
